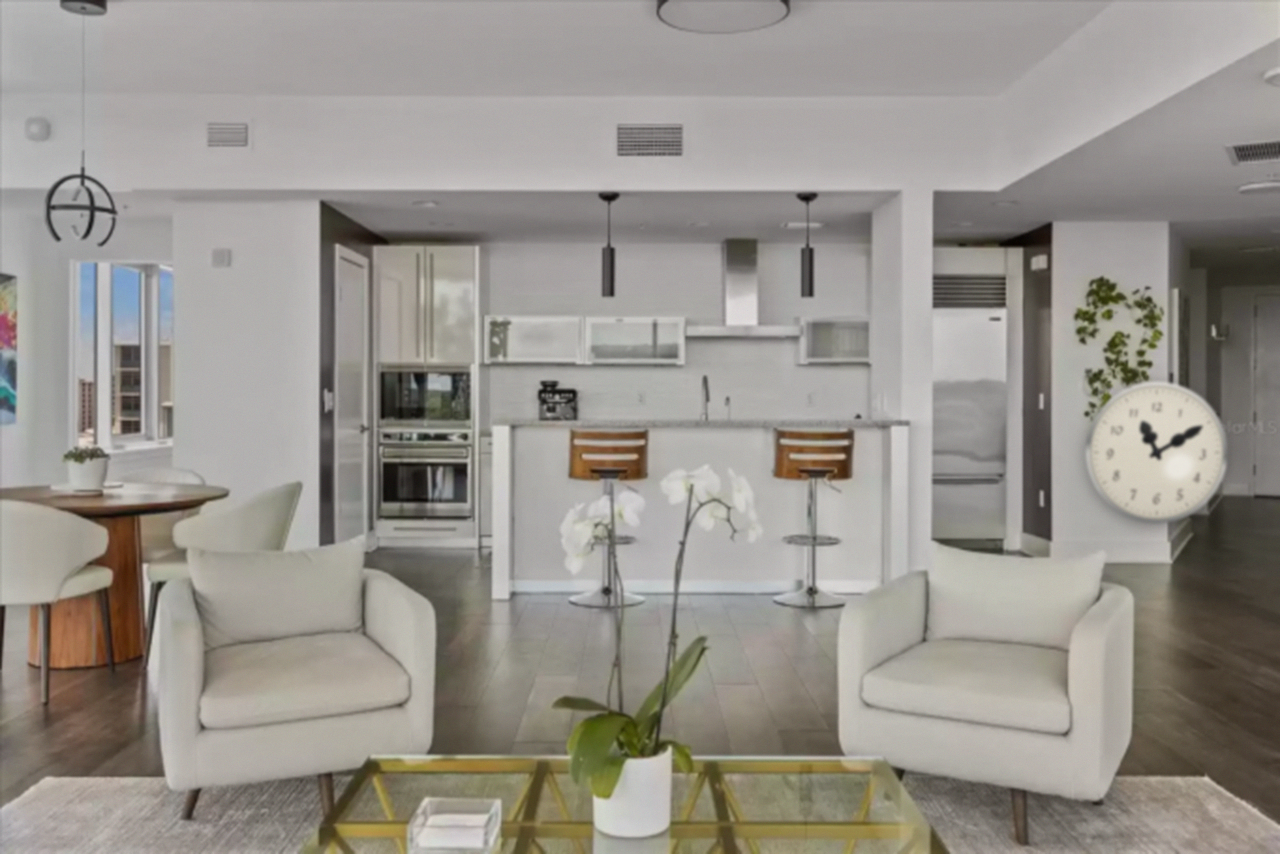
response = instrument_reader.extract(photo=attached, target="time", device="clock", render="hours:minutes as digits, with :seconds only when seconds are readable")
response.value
11:10
